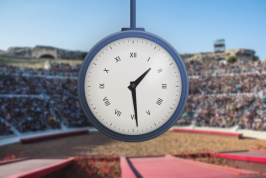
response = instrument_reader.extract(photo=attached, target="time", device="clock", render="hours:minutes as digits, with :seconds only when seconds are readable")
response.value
1:29
